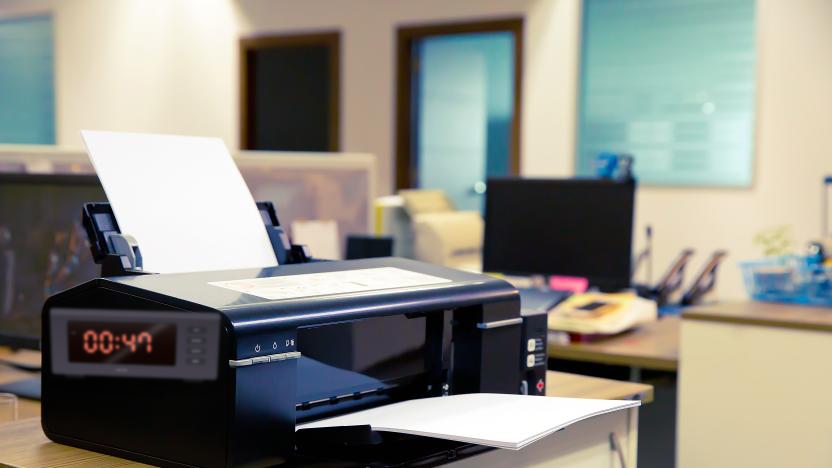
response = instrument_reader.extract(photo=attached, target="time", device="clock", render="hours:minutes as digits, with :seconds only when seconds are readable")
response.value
0:47
